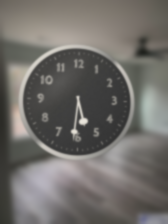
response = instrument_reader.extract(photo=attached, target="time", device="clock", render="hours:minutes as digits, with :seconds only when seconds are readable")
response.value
5:31
